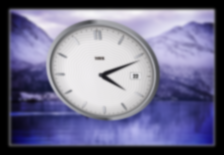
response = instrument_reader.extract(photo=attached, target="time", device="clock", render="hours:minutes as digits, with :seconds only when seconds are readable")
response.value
4:11
